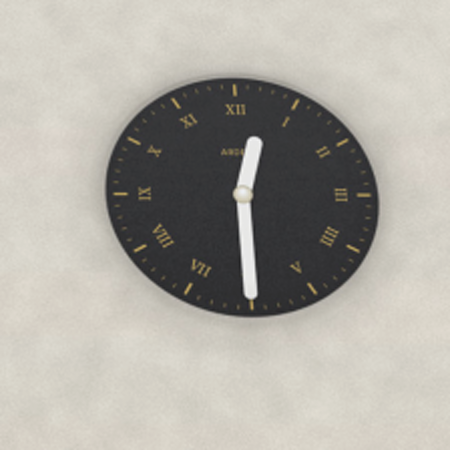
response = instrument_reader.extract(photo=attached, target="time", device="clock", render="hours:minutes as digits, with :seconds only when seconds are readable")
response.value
12:30
